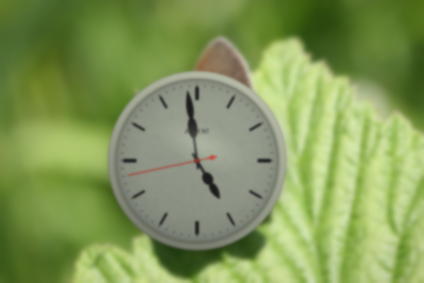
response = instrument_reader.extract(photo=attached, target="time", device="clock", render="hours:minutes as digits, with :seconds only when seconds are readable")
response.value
4:58:43
